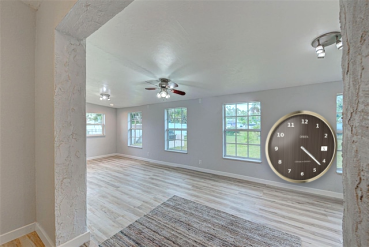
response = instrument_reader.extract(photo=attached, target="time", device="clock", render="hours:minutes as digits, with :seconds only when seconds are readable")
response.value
4:22
